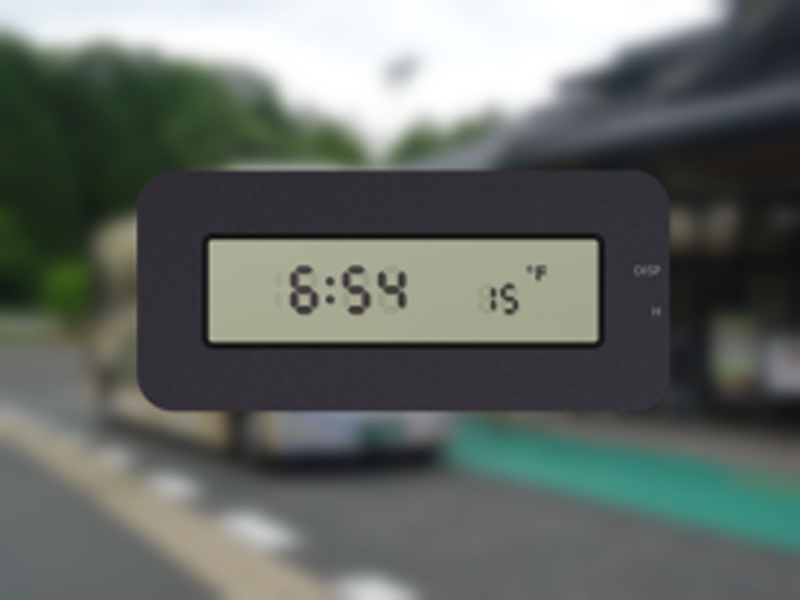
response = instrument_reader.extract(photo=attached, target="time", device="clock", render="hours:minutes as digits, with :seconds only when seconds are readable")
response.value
6:54
